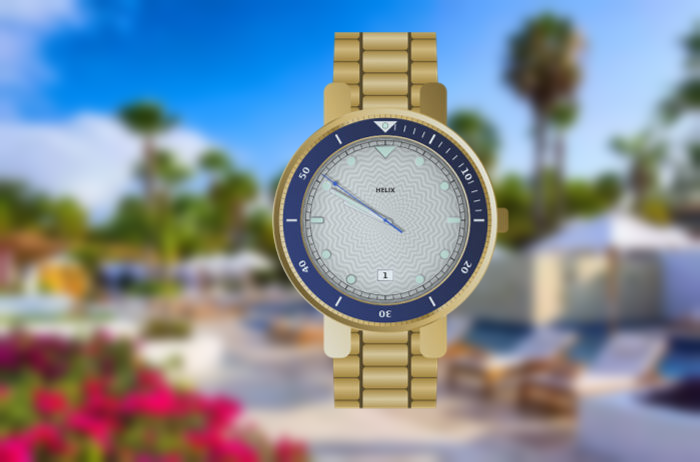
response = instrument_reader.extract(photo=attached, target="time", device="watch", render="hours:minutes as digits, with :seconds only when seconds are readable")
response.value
9:49:51
